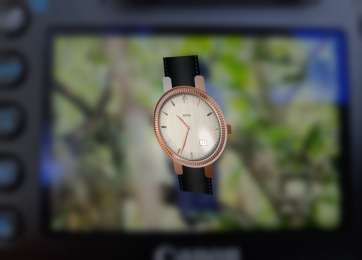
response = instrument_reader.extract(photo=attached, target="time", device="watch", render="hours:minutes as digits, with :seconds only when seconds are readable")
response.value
10:34
